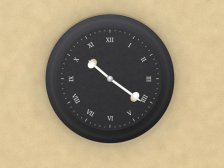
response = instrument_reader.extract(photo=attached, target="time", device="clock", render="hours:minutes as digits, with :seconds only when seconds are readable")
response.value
10:21
